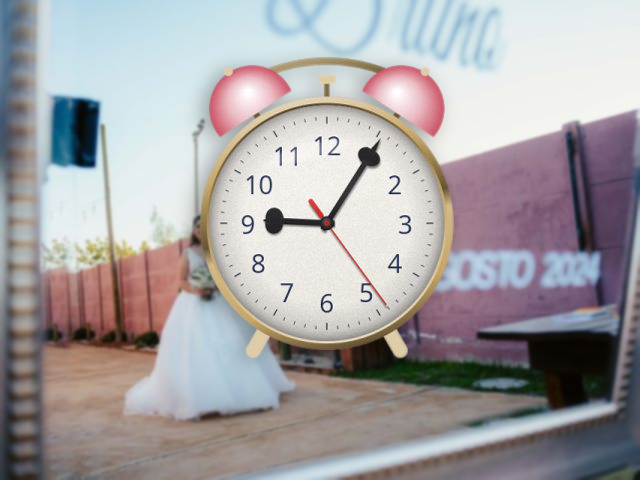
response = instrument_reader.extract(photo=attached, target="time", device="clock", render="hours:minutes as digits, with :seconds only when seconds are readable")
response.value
9:05:24
